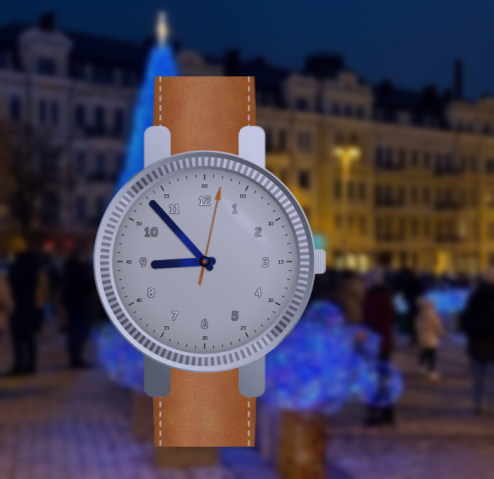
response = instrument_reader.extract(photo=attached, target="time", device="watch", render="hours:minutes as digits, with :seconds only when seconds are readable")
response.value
8:53:02
